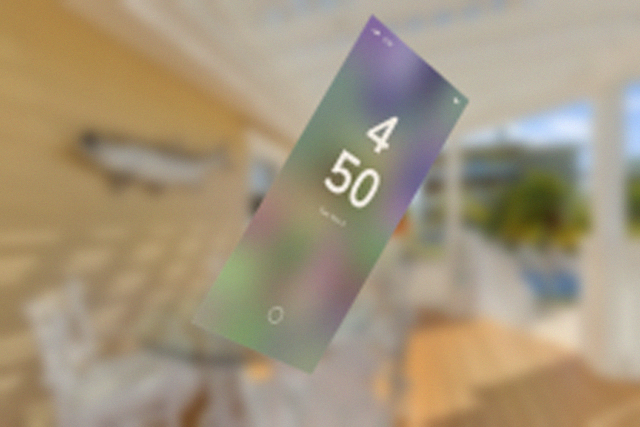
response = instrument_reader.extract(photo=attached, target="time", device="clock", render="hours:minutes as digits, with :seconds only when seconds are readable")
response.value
4:50
